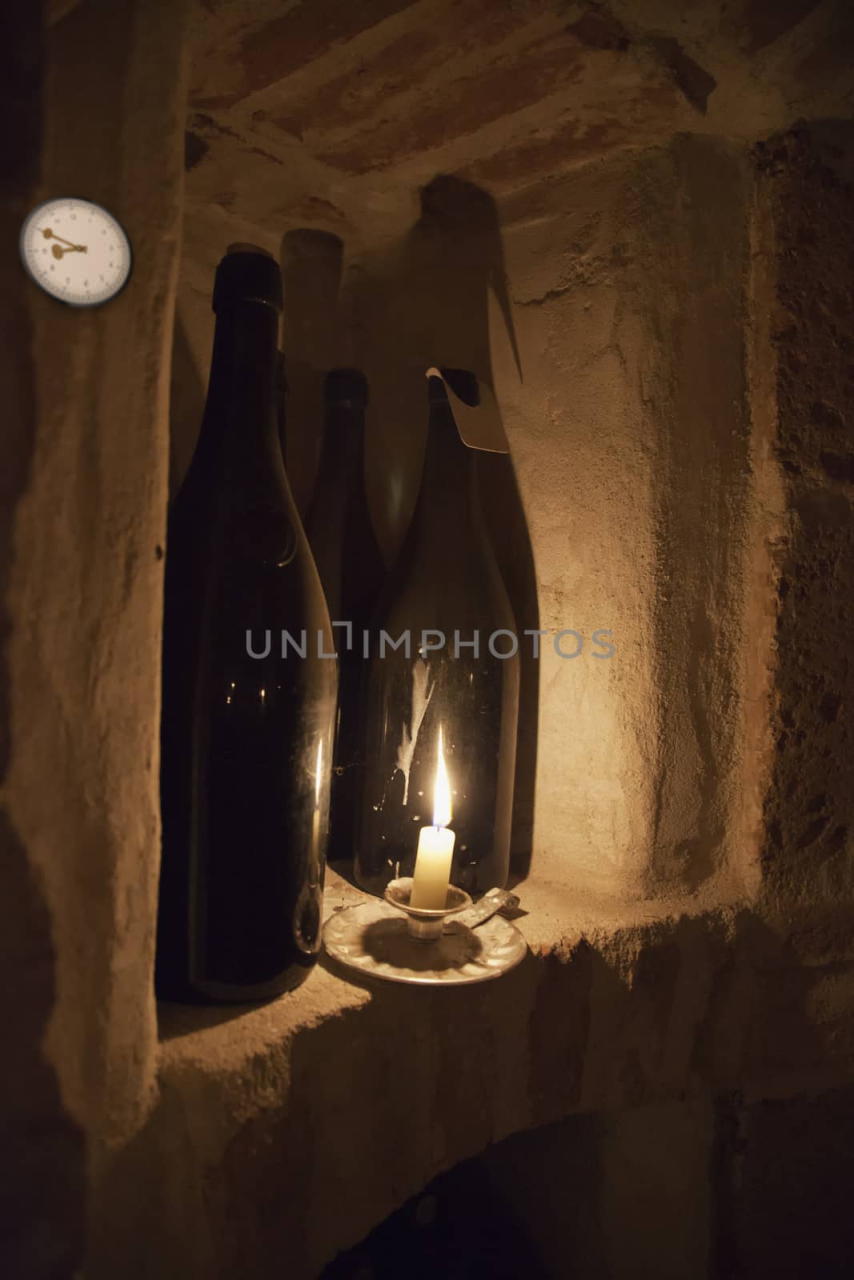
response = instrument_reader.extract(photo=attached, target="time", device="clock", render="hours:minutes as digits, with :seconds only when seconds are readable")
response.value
8:50
